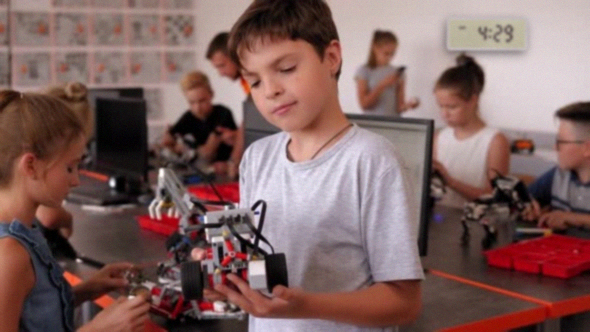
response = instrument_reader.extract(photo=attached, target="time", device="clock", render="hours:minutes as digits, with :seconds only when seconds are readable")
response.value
4:29
